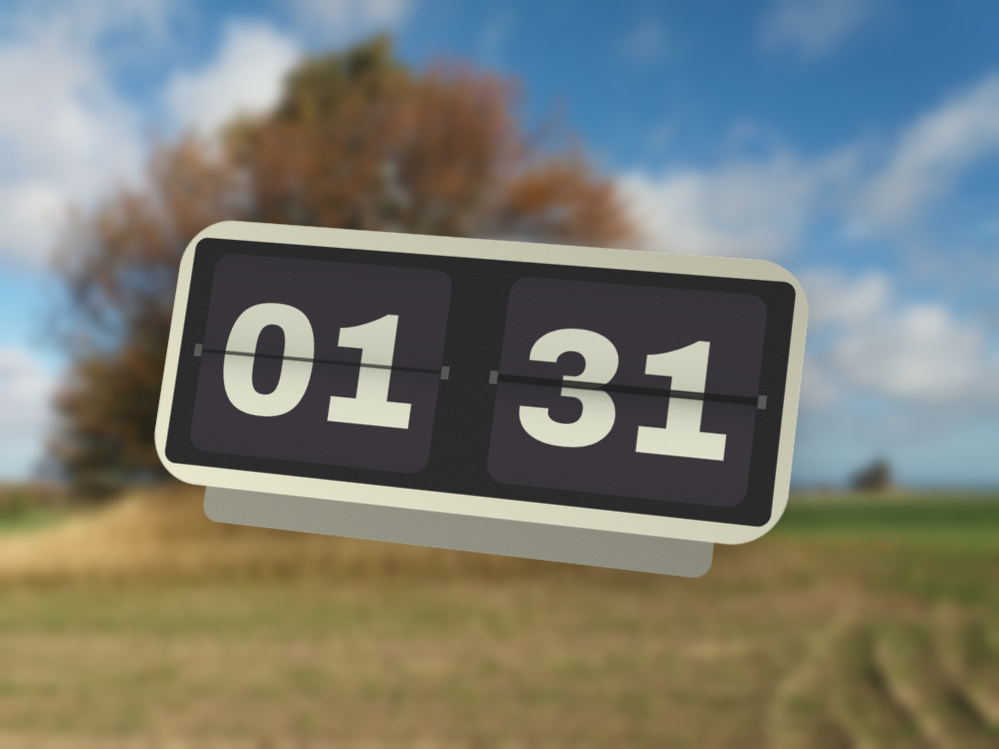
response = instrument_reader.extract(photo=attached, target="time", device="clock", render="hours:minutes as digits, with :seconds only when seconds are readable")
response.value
1:31
